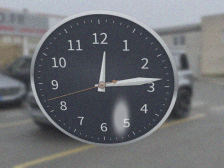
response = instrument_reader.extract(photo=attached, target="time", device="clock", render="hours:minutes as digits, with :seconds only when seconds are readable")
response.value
12:13:42
